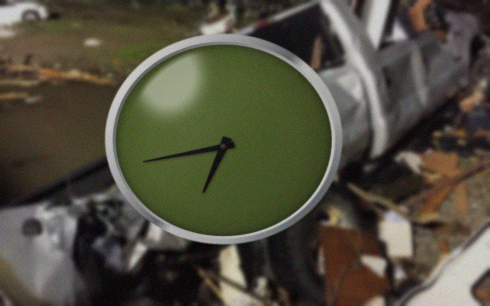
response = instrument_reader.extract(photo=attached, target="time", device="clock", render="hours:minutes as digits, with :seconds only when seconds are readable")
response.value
6:43
